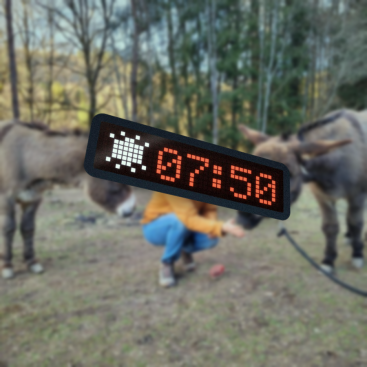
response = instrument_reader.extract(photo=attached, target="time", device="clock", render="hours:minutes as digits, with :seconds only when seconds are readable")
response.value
7:50
